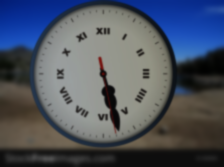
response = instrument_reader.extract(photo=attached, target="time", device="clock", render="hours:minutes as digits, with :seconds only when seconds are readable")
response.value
5:27:28
